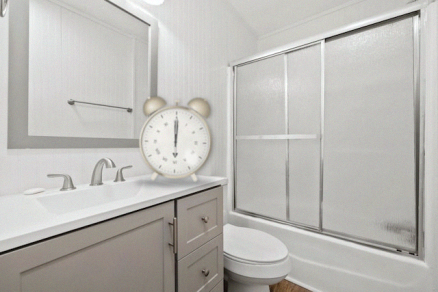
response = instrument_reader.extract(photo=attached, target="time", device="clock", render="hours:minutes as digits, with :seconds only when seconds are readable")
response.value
6:00
